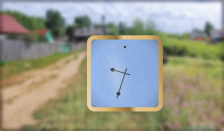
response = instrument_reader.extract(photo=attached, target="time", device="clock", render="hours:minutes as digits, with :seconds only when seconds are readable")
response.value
9:33
